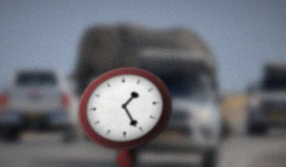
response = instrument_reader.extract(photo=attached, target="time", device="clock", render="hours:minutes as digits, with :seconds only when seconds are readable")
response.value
1:26
